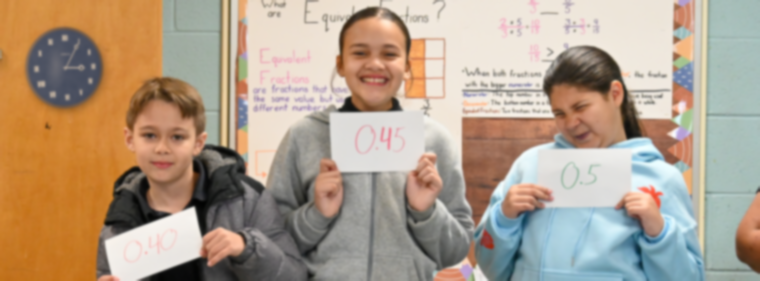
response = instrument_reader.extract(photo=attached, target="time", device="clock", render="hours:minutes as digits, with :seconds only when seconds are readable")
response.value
3:05
